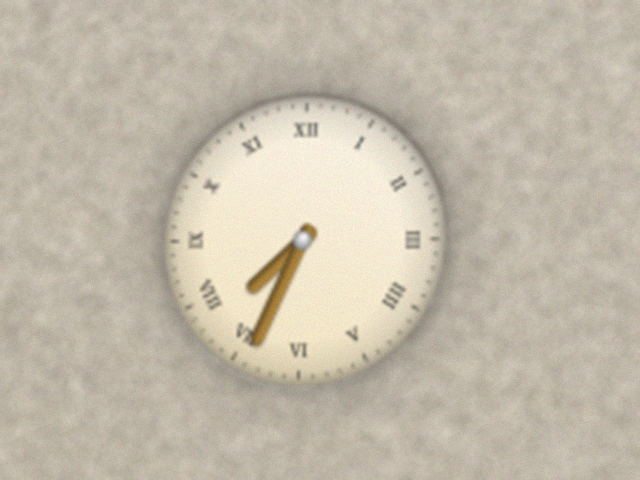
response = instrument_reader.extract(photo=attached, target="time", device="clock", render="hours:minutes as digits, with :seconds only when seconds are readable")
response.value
7:34
